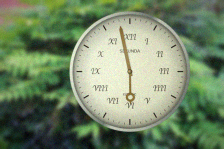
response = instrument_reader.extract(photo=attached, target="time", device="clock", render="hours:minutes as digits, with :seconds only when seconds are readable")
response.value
5:58
